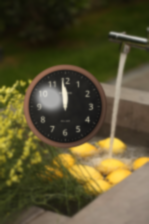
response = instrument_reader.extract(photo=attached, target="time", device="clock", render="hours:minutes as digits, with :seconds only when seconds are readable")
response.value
11:59
